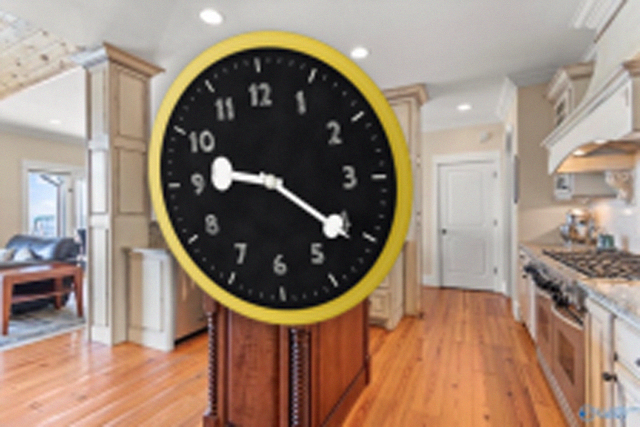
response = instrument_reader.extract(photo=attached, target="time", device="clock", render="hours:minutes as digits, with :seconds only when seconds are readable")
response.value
9:21
